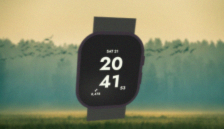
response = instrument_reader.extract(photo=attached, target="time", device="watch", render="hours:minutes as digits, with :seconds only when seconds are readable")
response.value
20:41
